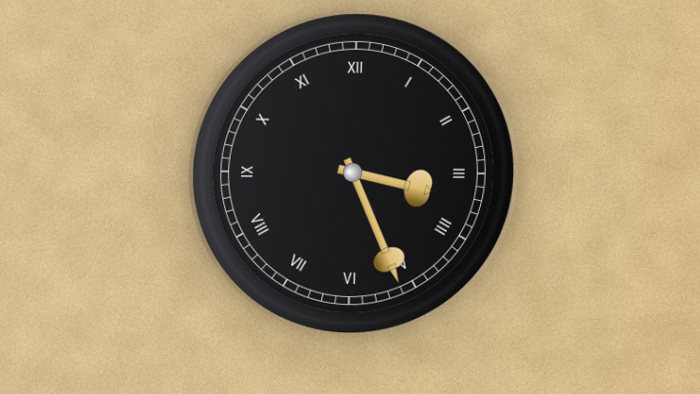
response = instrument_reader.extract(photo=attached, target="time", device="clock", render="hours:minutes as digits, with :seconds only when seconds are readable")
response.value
3:26
